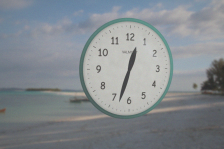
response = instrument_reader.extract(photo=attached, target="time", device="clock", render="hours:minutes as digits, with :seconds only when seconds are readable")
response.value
12:33
